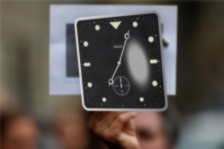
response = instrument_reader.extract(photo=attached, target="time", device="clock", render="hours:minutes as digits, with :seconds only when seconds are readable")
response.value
7:04
